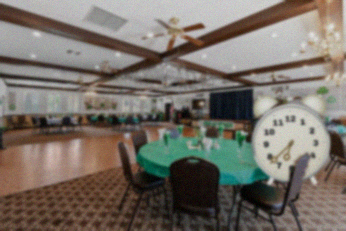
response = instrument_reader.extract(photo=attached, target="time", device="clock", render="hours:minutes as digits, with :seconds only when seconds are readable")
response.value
6:38
